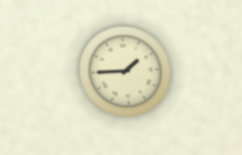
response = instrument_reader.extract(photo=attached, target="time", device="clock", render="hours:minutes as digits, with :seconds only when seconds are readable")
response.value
1:45
